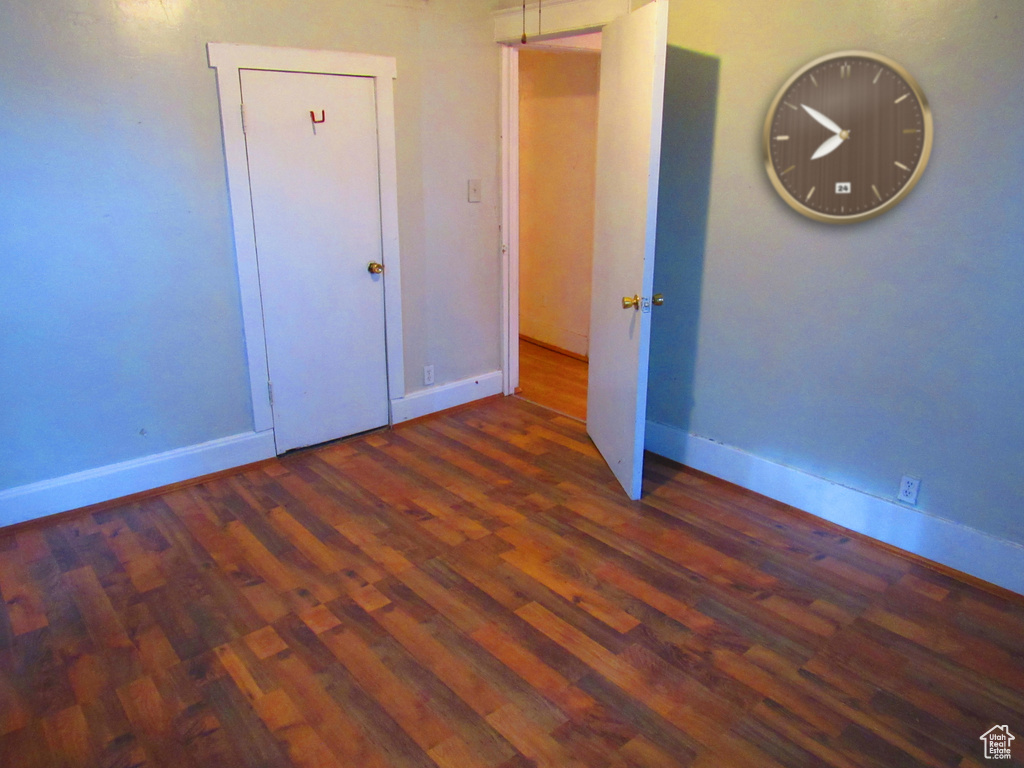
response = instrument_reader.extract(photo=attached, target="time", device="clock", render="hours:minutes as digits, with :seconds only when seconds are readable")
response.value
7:51
